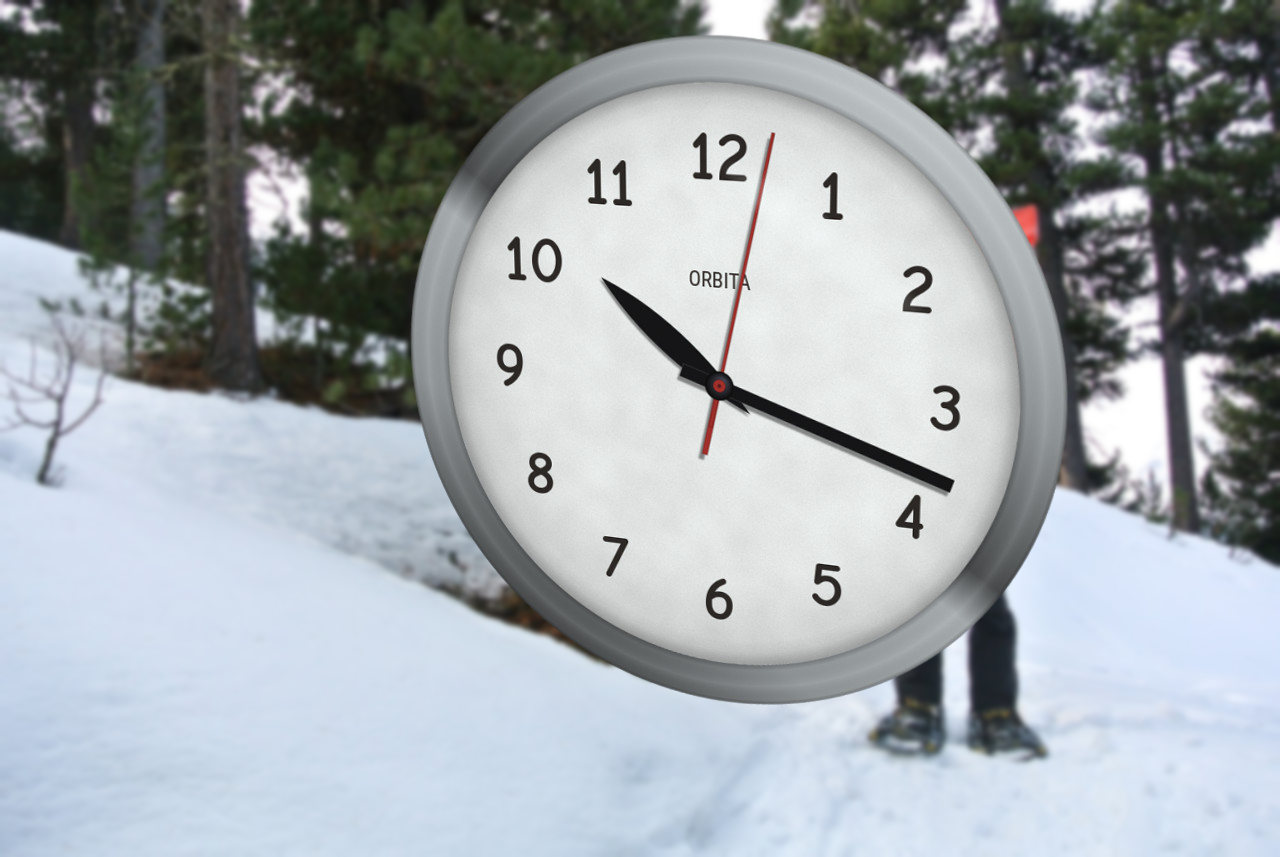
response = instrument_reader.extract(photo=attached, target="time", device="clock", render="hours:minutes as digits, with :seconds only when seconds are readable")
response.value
10:18:02
